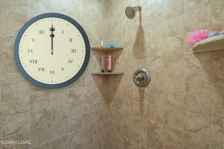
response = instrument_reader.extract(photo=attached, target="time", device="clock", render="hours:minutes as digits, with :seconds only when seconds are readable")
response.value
12:00
